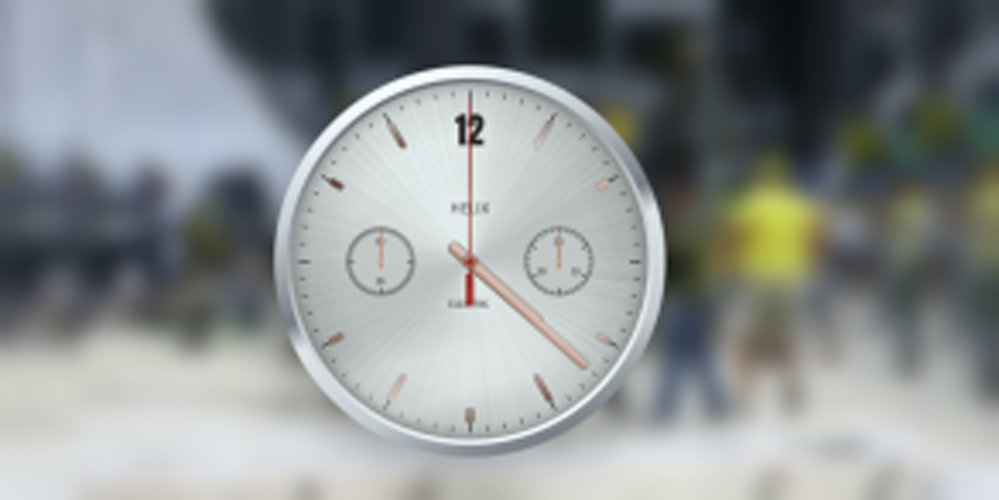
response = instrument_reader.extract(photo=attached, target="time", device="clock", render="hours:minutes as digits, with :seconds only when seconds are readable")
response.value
4:22
